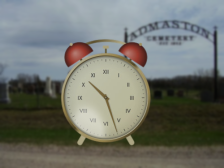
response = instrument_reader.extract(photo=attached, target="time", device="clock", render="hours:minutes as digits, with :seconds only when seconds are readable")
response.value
10:27
